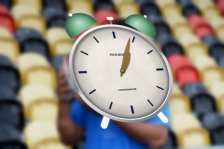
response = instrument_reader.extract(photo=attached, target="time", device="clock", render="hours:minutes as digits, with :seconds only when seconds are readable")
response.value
1:04
